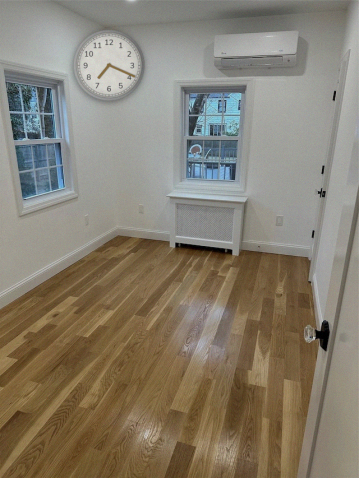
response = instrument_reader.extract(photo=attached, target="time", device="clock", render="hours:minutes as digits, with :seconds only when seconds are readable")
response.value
7:19
